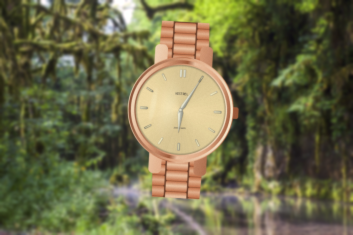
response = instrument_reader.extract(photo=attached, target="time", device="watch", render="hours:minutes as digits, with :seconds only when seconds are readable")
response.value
6:05
